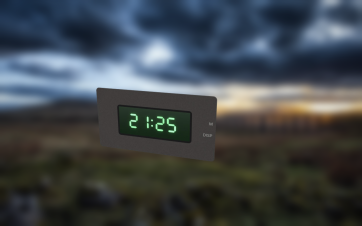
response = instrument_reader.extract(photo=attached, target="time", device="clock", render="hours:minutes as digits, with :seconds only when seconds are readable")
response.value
21:25
